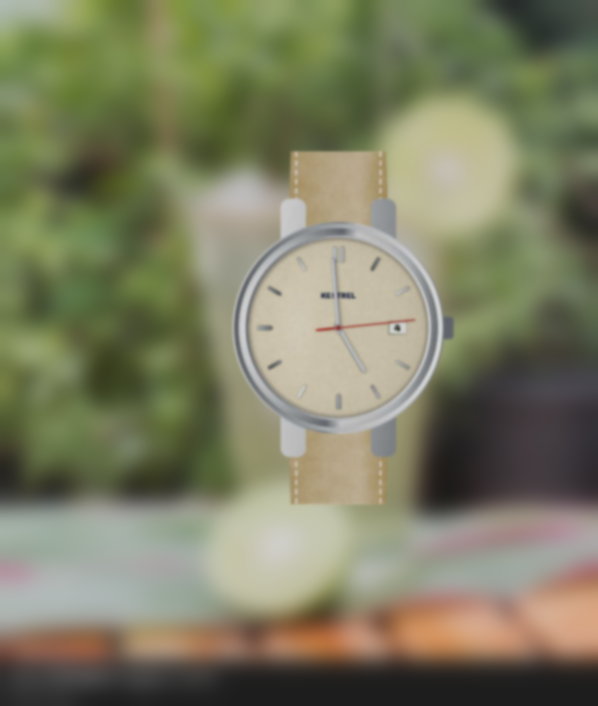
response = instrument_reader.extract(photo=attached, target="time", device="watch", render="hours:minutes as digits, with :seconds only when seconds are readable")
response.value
4:59:14
